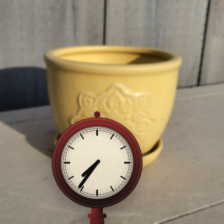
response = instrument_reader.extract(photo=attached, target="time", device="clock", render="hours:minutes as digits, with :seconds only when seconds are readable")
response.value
7:36
